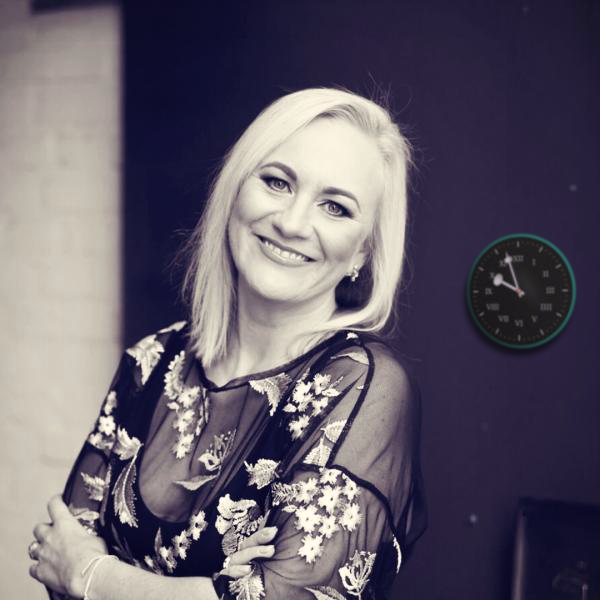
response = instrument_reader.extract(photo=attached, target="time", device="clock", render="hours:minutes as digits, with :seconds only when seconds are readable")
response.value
9:57
